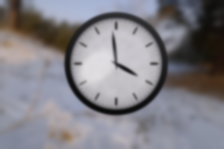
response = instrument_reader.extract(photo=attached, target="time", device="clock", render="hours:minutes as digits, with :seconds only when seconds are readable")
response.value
3:59
